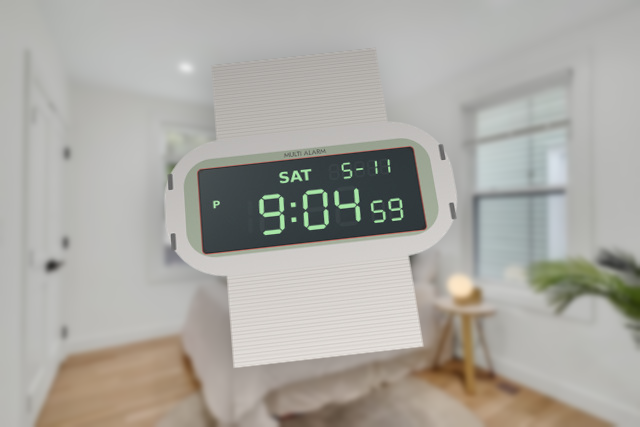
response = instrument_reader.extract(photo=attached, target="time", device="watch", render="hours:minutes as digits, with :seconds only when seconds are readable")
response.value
9:04:59
